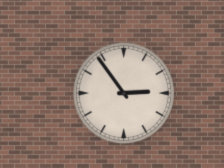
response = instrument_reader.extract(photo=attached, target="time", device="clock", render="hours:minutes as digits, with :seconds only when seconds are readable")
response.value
2:54
